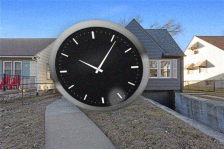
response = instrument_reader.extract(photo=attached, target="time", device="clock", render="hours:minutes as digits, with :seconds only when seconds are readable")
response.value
10:06
